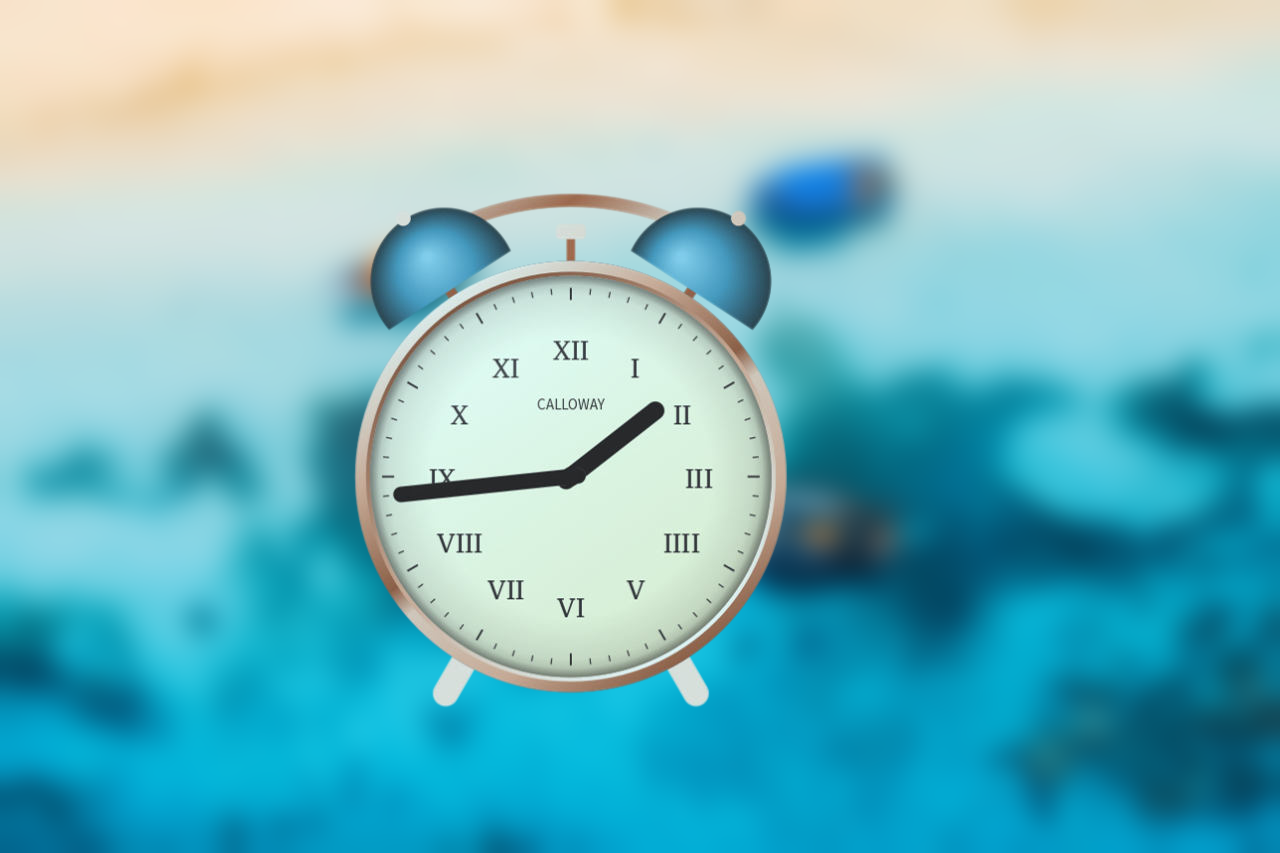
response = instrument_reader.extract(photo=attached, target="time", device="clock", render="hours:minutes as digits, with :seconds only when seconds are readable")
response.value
1:44
